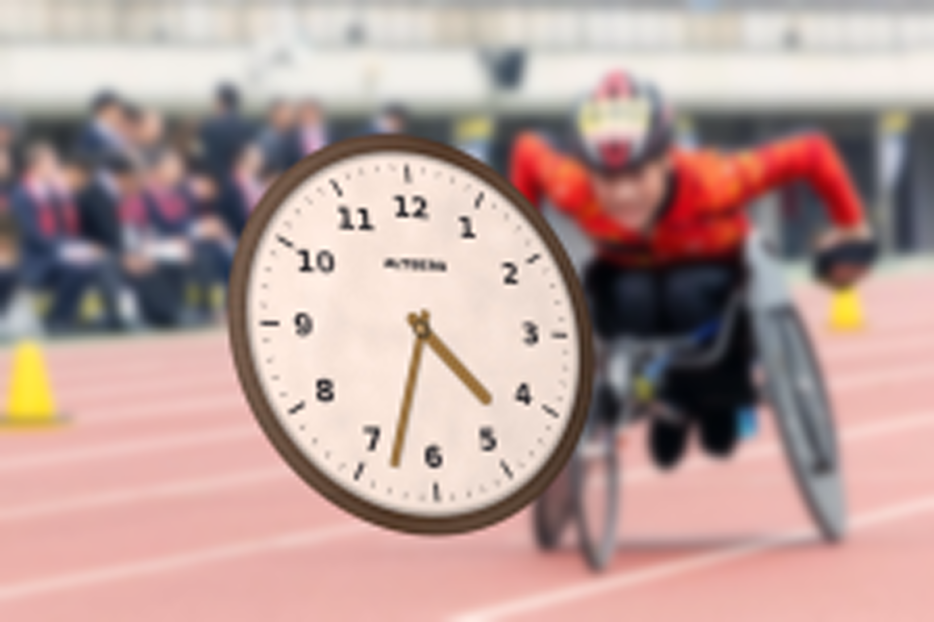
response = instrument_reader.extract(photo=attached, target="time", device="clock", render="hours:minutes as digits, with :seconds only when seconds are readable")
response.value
4:33
